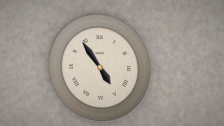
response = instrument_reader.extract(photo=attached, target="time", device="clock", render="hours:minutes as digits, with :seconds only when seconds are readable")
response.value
4:54
